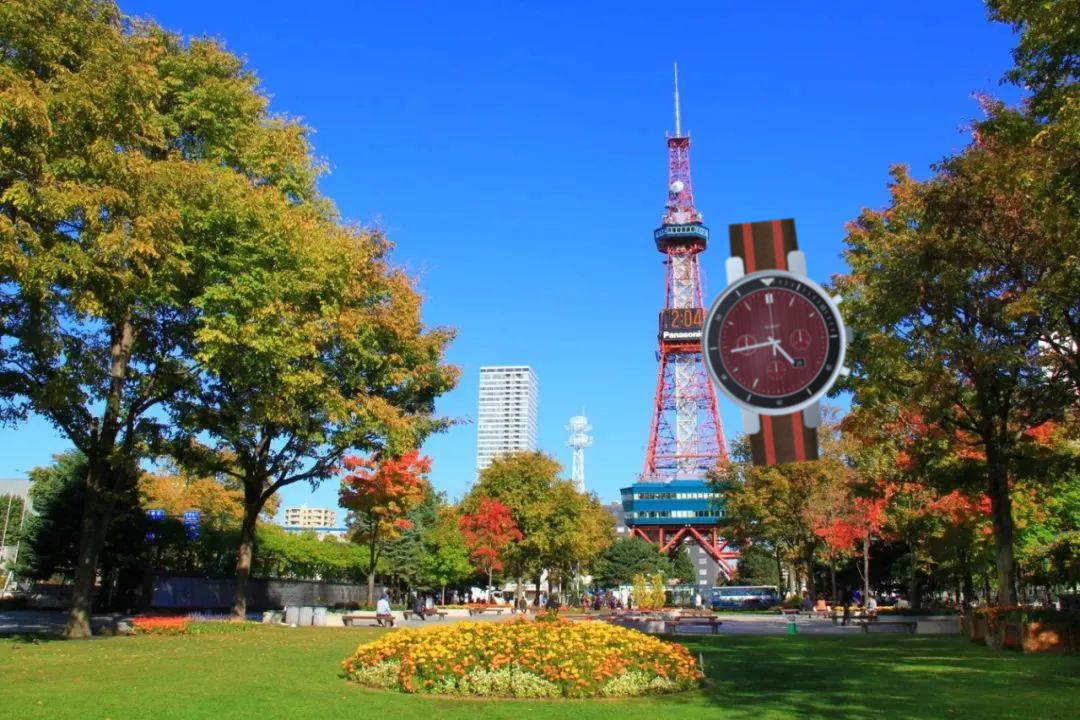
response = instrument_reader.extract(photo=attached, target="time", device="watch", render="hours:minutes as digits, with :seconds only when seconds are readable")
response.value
4:44
